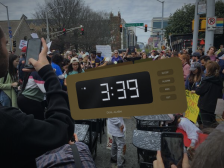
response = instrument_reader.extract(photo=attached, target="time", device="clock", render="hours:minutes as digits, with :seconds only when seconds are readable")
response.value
3:39
